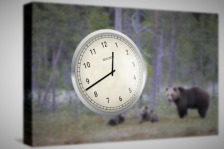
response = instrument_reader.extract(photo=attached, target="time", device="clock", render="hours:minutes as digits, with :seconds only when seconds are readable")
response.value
12:43
